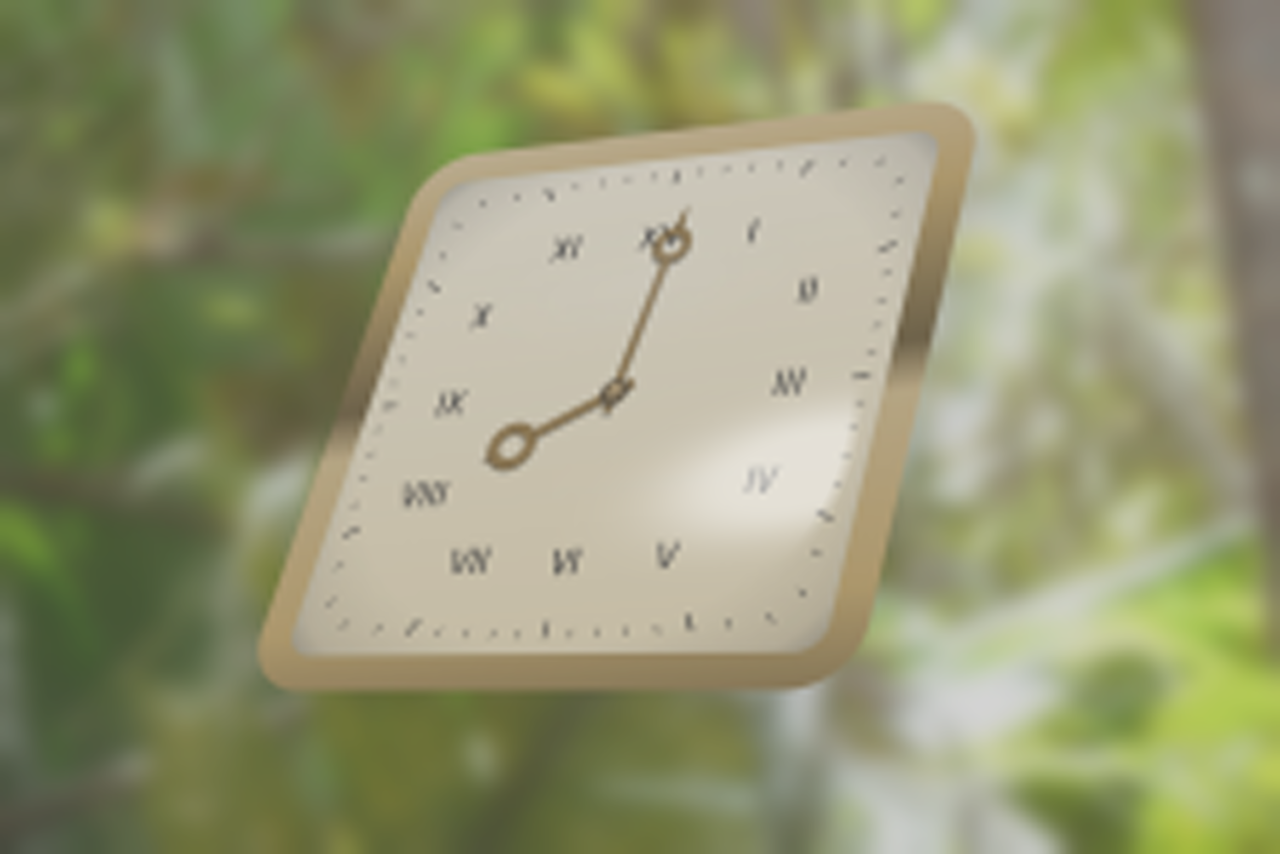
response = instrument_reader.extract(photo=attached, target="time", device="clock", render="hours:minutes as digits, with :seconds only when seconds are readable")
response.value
8:01
